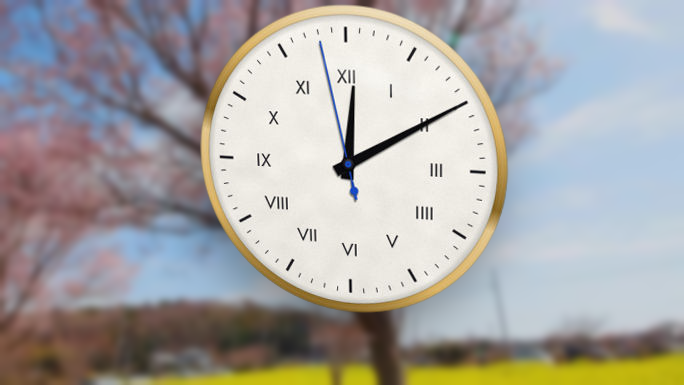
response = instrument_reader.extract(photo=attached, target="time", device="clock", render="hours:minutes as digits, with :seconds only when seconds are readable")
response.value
12:09:58
